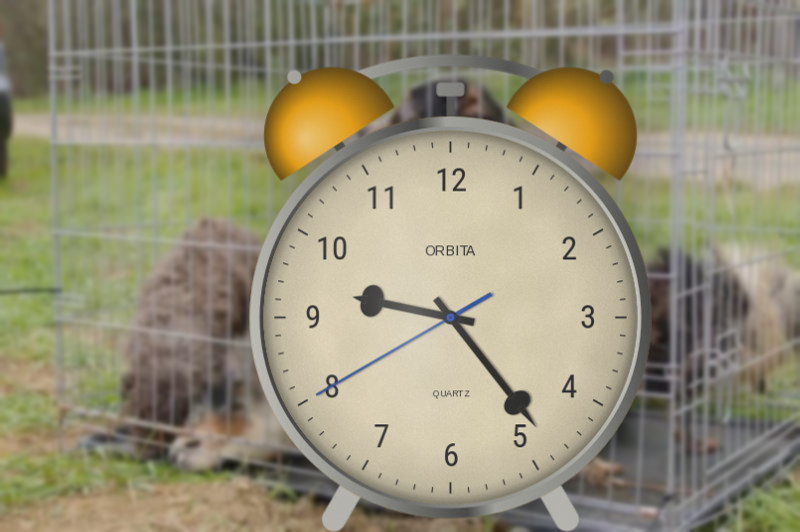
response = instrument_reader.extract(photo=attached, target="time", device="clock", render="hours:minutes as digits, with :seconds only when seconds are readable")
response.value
9:23:40
